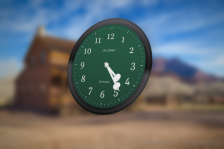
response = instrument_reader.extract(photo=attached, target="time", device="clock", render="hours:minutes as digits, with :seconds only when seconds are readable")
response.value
4:24
